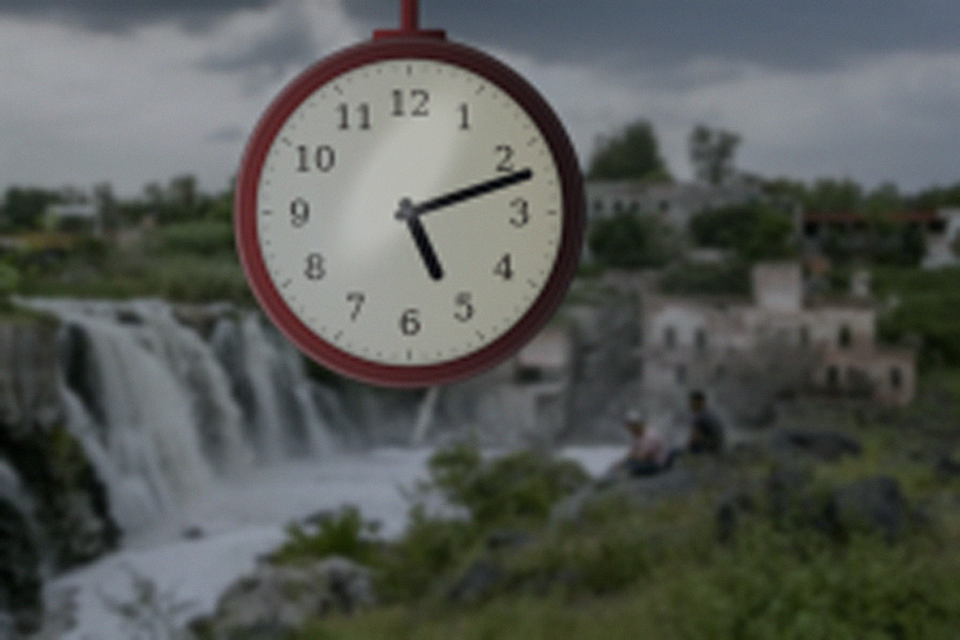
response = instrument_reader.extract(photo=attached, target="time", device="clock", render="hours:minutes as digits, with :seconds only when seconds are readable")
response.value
5:12
